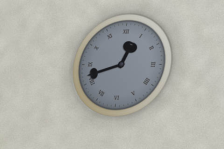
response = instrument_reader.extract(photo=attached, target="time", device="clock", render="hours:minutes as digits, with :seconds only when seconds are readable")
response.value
12:42
